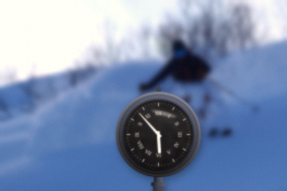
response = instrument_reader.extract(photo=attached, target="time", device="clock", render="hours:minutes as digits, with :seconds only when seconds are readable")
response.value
5:53
